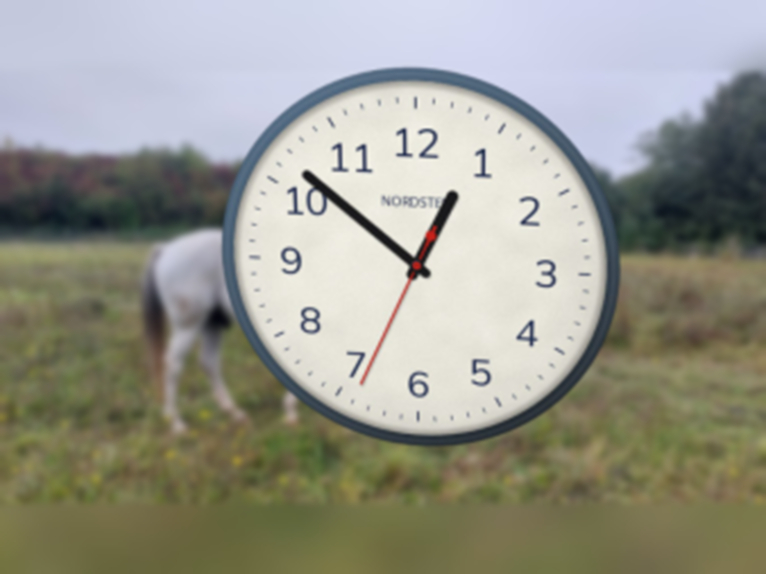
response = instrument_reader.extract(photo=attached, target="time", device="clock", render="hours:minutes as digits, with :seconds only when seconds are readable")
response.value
12:51:34
